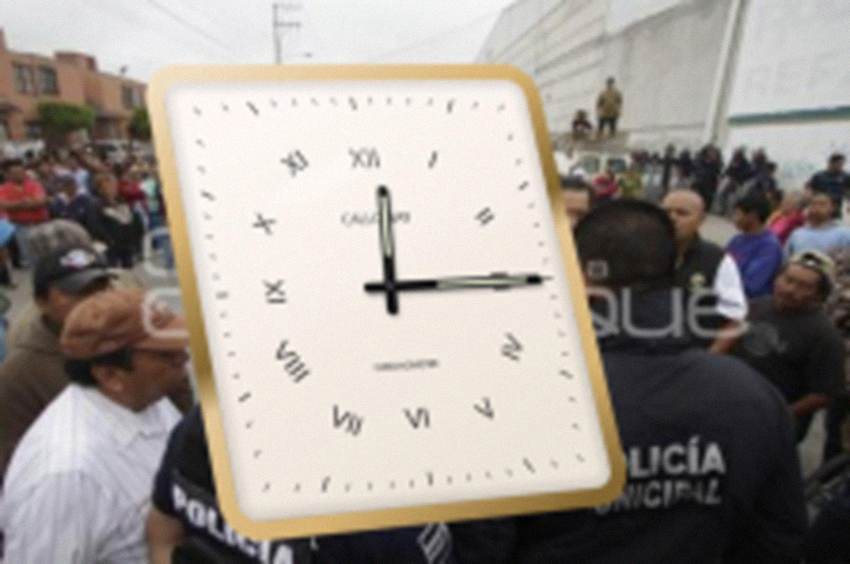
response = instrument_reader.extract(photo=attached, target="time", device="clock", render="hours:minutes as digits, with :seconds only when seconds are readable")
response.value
12:15
